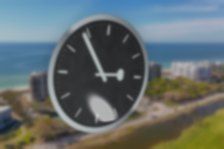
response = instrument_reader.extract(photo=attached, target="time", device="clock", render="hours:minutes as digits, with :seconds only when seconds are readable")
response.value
2:54
